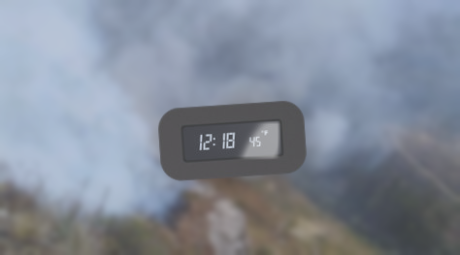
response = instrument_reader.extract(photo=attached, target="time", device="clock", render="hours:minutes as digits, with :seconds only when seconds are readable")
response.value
12:18
